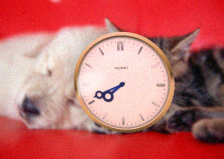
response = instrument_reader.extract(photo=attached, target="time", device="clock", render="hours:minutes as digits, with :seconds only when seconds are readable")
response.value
7:41
